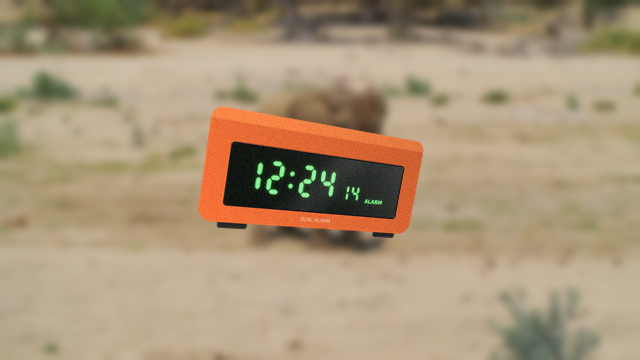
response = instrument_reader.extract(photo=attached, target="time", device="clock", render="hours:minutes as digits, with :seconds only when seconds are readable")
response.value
12:24:14
